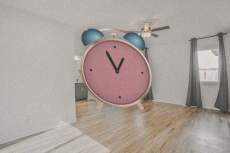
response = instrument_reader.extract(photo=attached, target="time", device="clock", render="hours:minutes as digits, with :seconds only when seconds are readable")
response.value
12:56
